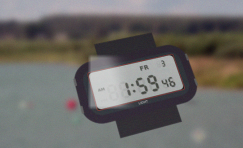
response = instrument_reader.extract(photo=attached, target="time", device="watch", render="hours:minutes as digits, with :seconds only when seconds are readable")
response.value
1:59:46
